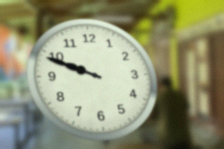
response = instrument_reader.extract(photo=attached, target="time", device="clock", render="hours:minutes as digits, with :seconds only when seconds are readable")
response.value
9:49
